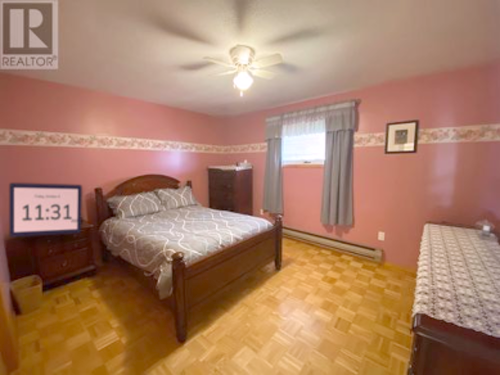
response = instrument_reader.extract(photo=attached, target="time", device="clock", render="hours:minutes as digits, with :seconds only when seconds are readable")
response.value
11:31
